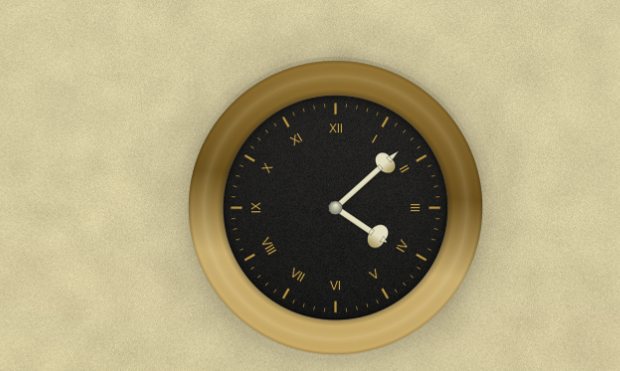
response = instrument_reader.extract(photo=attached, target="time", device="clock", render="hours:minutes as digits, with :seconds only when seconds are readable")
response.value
4:08
